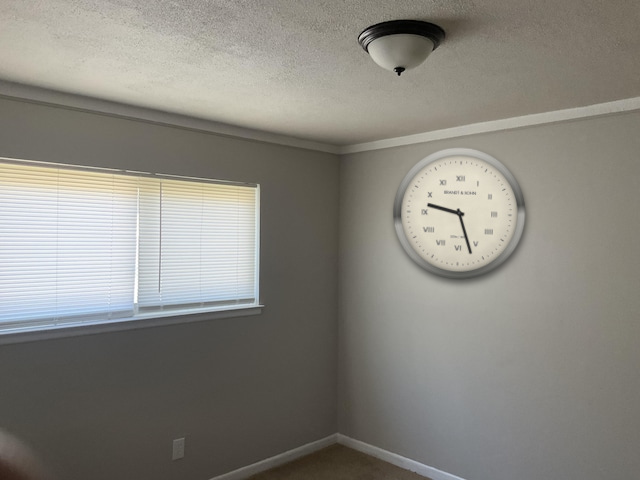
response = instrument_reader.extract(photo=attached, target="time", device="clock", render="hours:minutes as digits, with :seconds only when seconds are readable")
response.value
9:27
